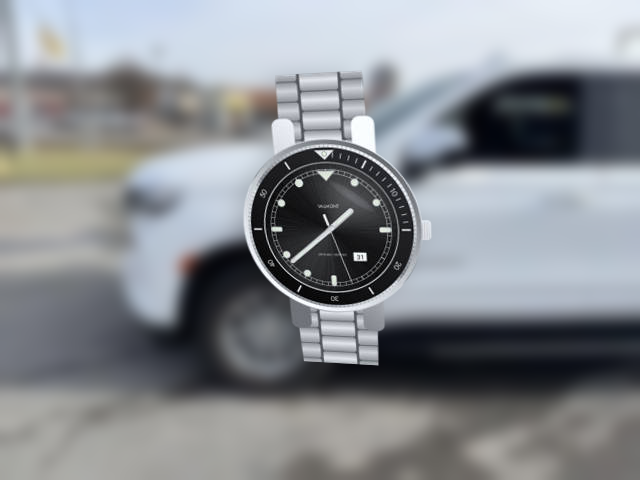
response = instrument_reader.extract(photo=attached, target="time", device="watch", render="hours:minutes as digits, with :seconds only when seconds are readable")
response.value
1:38:27
